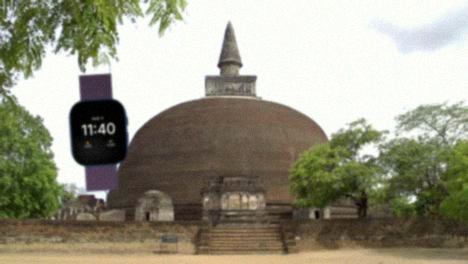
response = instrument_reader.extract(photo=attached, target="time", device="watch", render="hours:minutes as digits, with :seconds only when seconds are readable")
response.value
11:40
